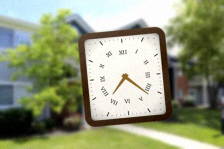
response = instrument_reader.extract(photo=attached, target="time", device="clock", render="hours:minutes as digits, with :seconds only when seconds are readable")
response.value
7:22
